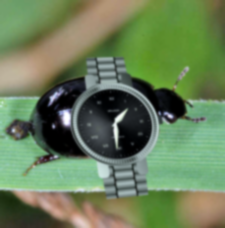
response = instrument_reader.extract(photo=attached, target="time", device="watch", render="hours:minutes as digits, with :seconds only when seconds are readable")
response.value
1:31
